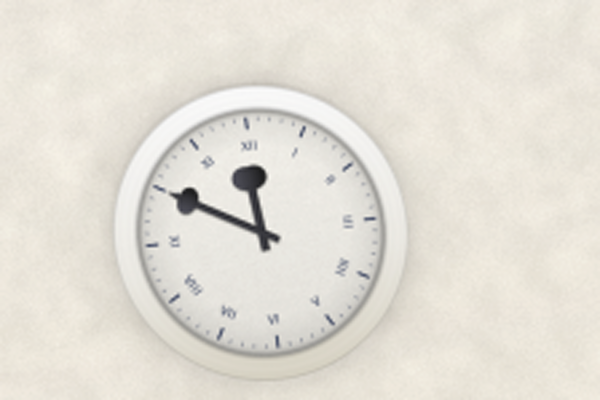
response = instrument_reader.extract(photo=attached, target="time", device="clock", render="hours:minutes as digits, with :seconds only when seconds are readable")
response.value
11:50
